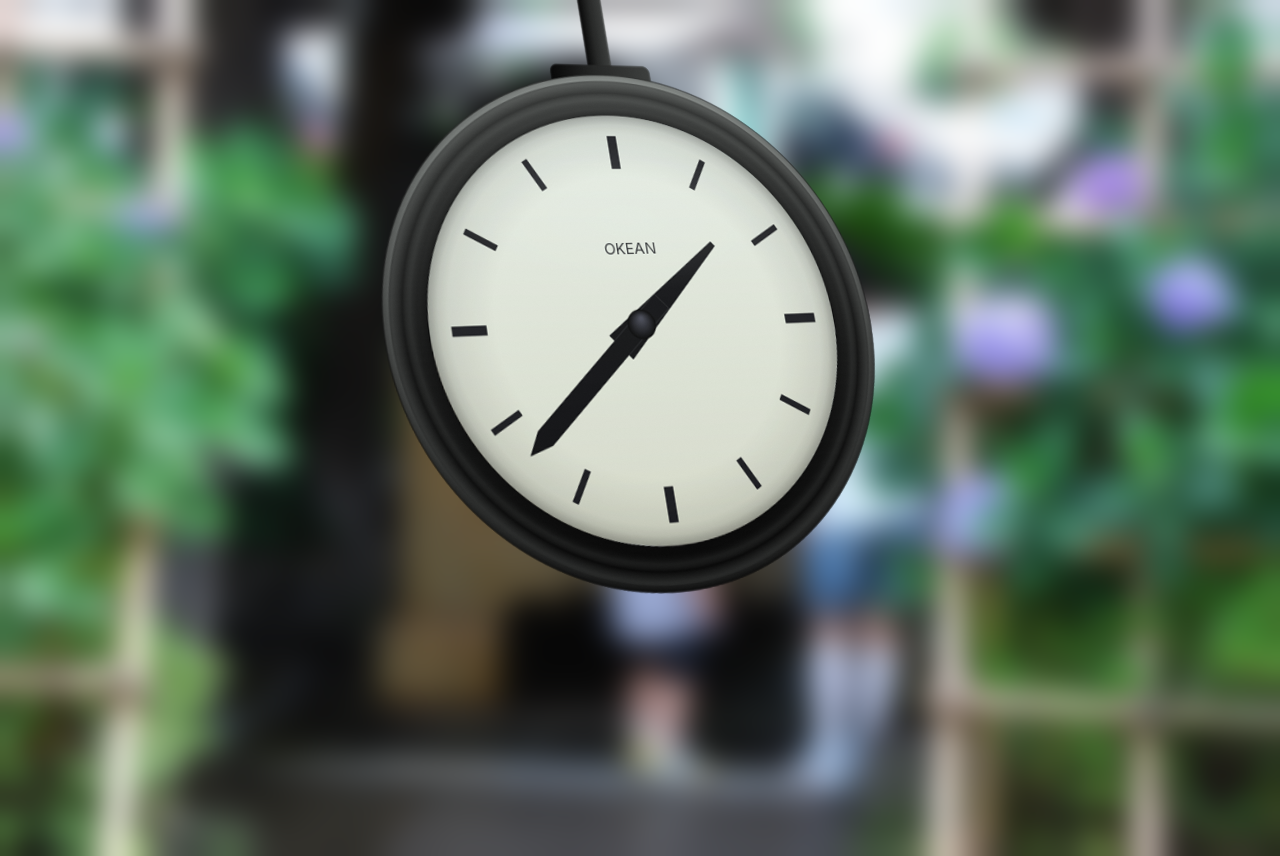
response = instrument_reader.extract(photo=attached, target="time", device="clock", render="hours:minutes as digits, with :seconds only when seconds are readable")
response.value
1:38
